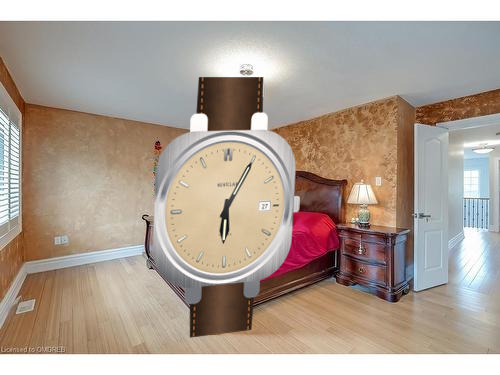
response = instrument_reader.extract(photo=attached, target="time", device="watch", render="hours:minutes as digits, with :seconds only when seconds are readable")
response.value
6:05
